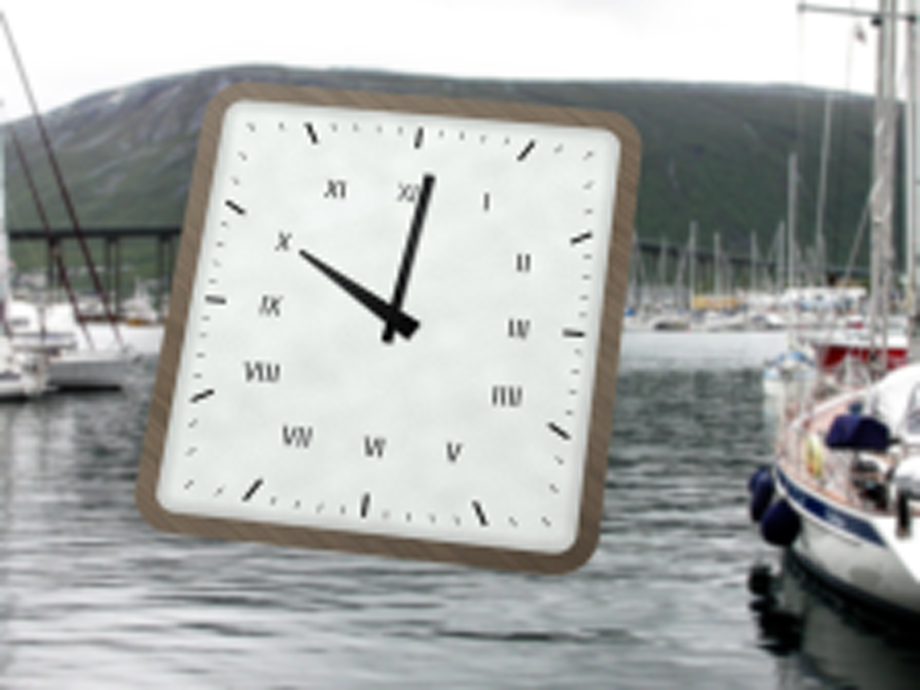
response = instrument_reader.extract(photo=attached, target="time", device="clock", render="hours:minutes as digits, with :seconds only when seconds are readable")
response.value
10:01
